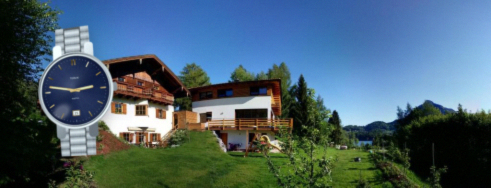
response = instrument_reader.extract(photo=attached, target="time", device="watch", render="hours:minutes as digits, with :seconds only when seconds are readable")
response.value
2:47
